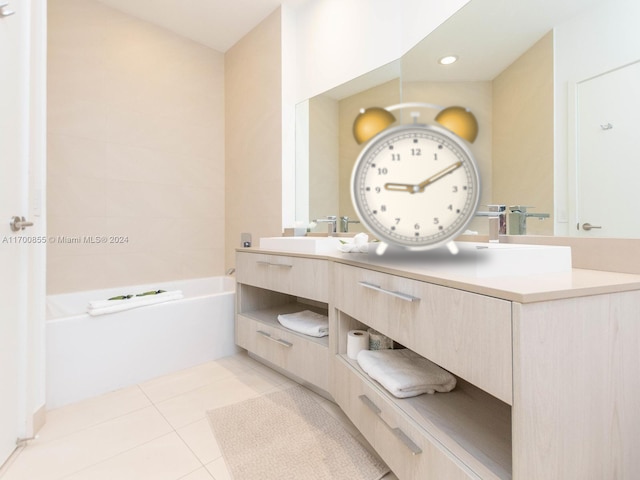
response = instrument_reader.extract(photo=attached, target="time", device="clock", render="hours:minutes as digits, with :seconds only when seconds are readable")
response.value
9:10
